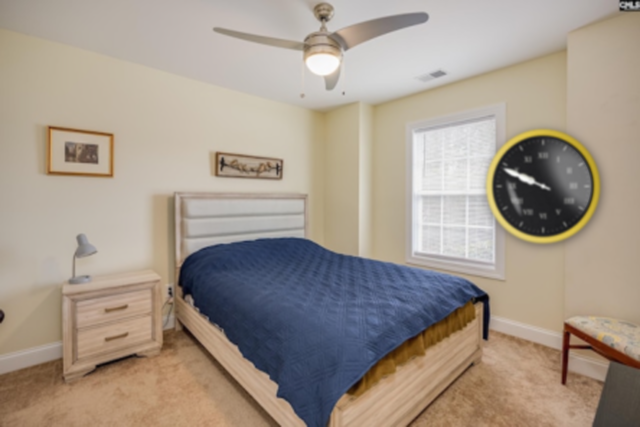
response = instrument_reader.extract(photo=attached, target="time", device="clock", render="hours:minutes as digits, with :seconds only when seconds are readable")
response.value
9:49
